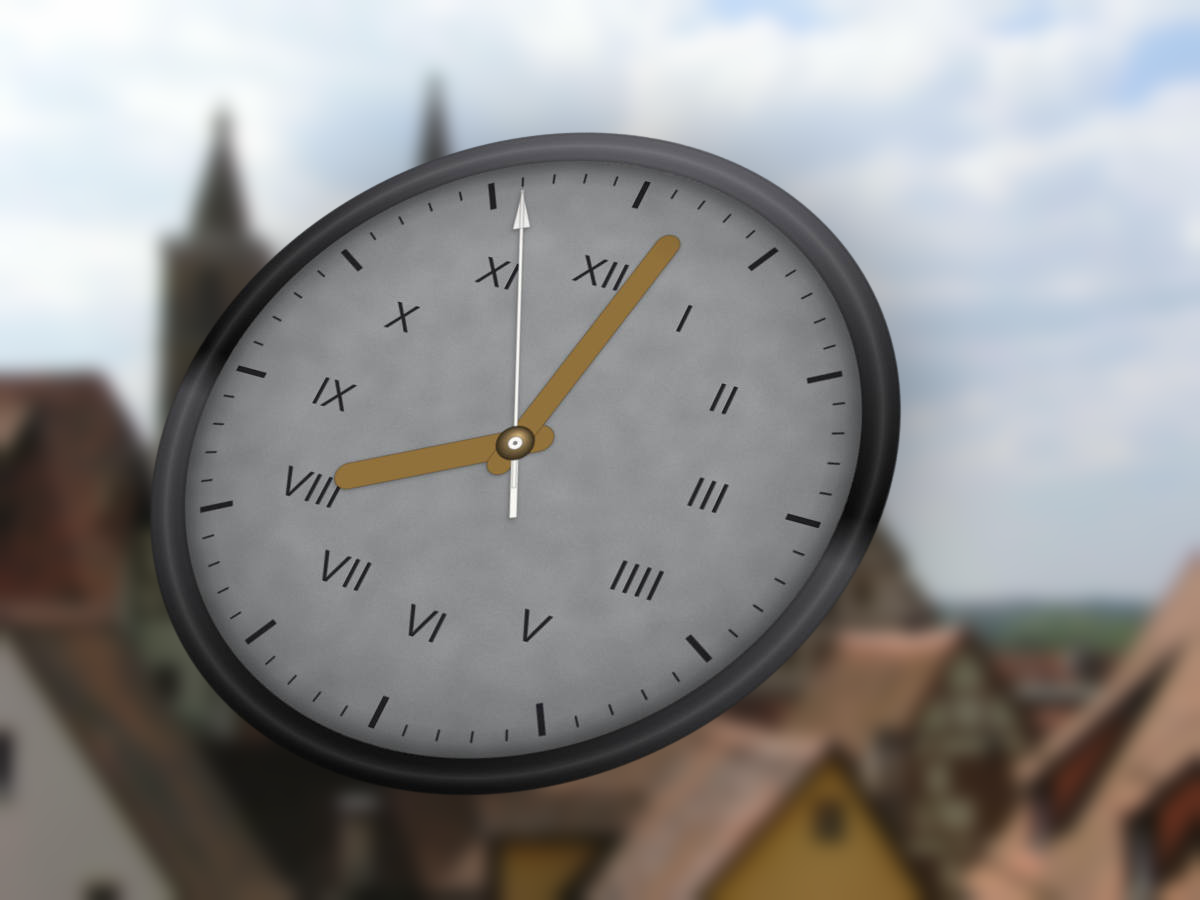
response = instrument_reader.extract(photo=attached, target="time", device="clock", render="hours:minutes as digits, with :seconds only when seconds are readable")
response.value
8:01:56
